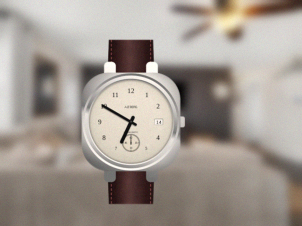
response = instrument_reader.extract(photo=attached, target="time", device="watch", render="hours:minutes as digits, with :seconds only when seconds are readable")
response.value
6:50
